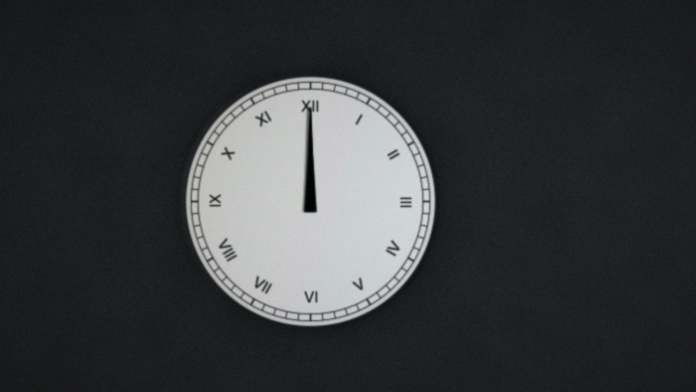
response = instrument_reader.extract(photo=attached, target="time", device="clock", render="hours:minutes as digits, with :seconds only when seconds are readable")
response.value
12:00
